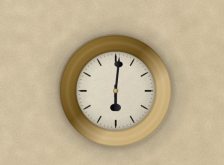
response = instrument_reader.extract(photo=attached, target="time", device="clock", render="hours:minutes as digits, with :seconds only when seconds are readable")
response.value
6:01
